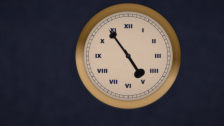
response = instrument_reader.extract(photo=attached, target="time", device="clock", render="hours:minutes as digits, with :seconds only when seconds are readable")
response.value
4:54
